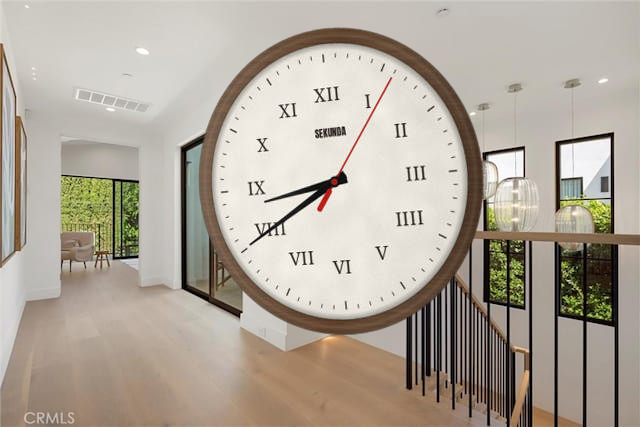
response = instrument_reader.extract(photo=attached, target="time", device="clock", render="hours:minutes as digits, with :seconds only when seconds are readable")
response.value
8:40:06
